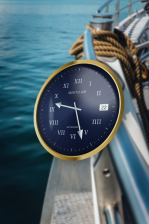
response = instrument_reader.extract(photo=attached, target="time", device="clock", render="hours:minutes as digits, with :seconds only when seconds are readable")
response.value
9:27
